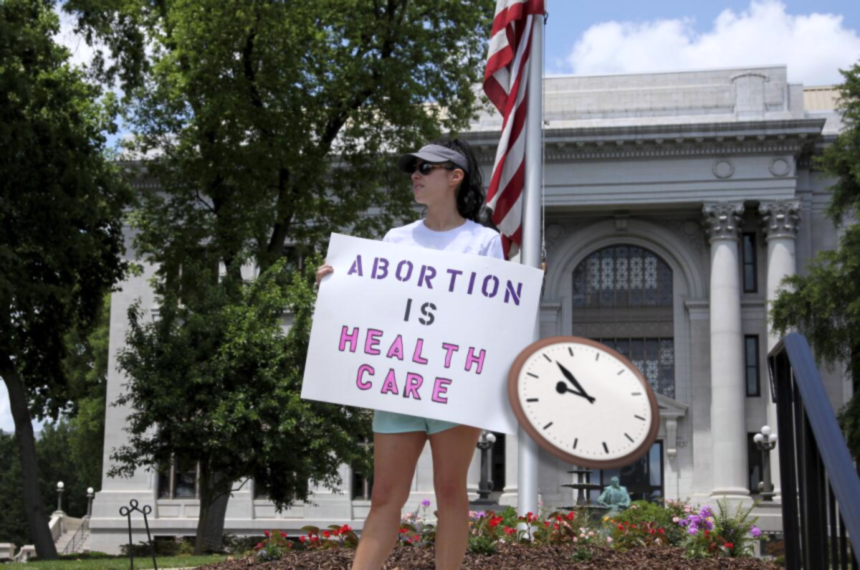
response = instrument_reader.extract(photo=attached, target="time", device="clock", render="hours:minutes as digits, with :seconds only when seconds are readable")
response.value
9:56
